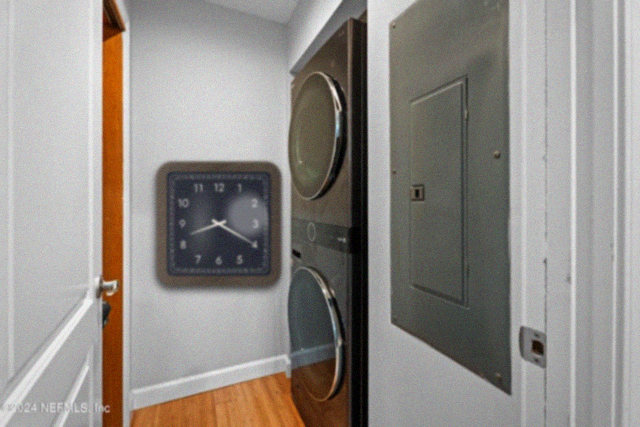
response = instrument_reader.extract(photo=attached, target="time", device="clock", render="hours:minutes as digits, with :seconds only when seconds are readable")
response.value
8:20
